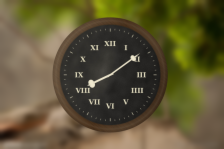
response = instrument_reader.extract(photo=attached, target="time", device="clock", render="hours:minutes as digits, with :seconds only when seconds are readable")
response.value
8:09
